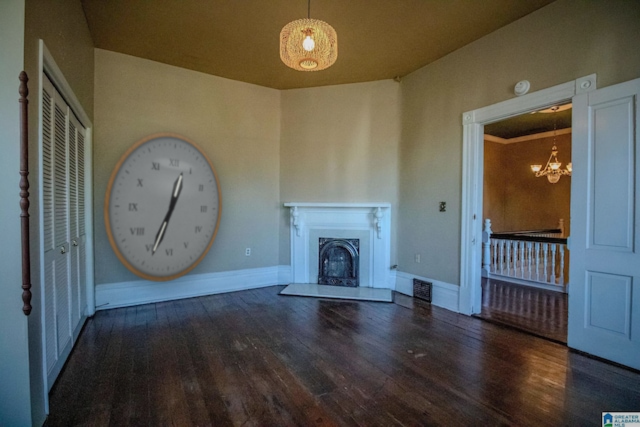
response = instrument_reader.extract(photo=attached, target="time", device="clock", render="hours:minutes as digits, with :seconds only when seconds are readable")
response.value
12:34
